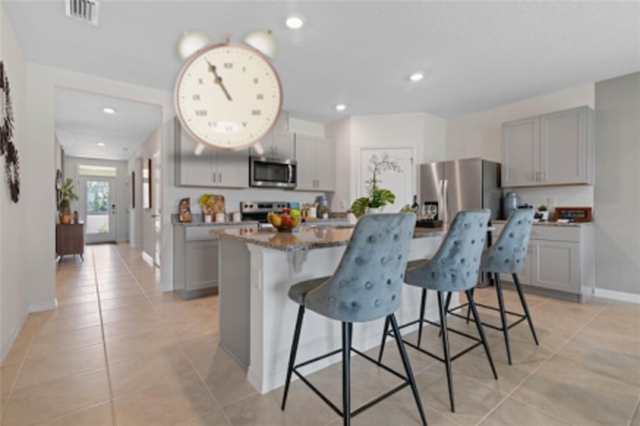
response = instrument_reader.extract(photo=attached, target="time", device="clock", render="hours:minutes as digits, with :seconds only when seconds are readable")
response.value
10:55
